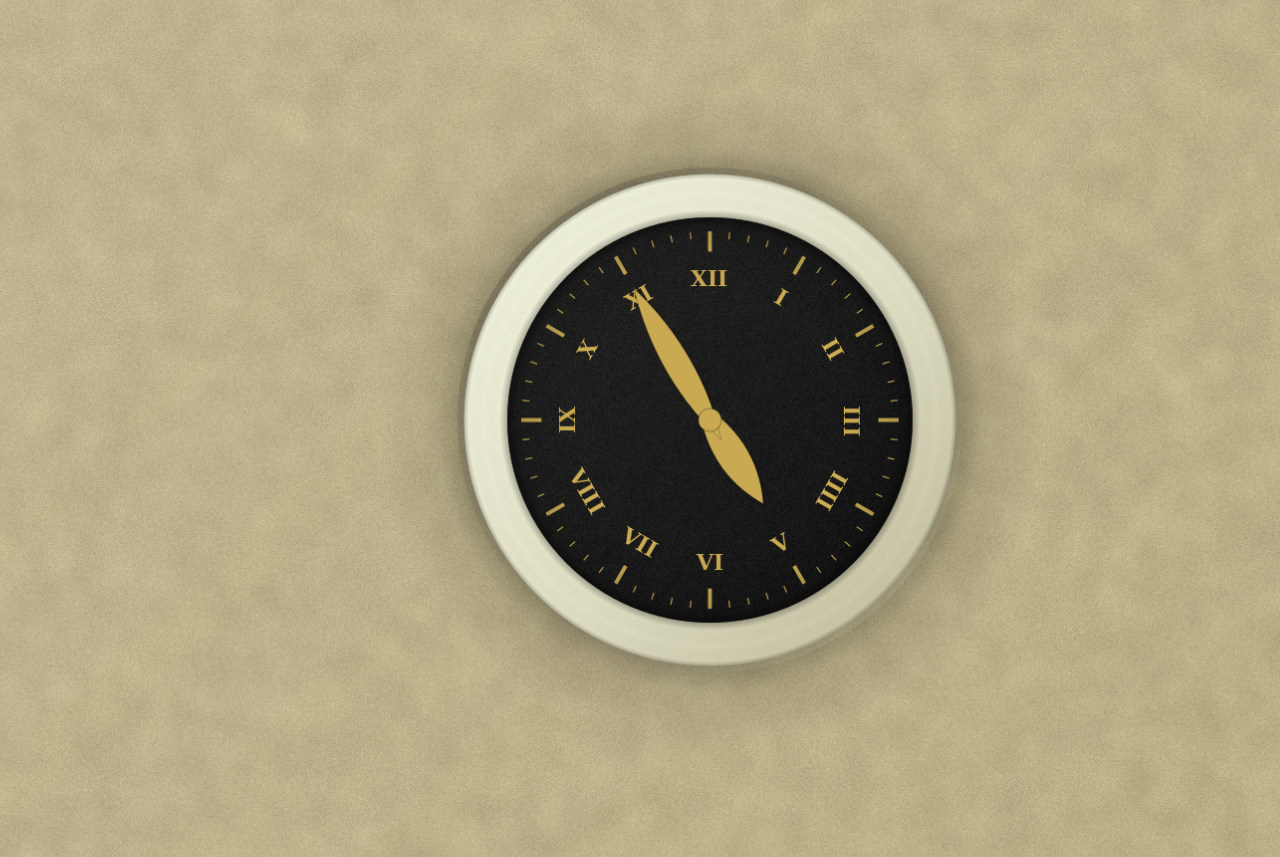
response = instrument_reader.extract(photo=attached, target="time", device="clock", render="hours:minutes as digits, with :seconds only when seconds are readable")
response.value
4:55
